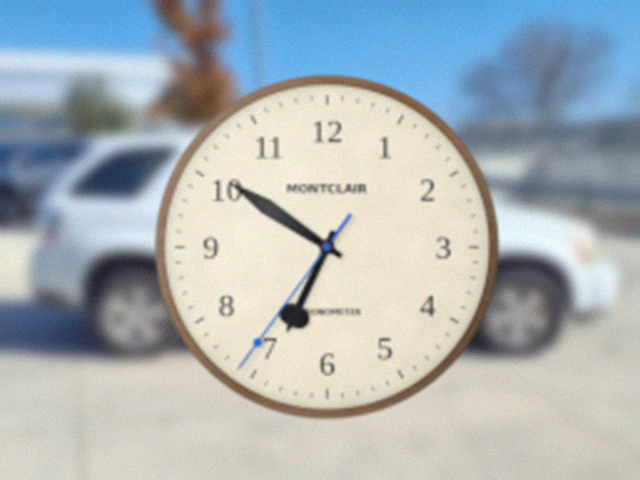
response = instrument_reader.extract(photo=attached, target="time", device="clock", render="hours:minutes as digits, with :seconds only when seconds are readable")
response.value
6:50:36
